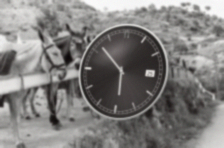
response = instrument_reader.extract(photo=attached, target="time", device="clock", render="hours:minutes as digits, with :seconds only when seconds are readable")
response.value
5:52
